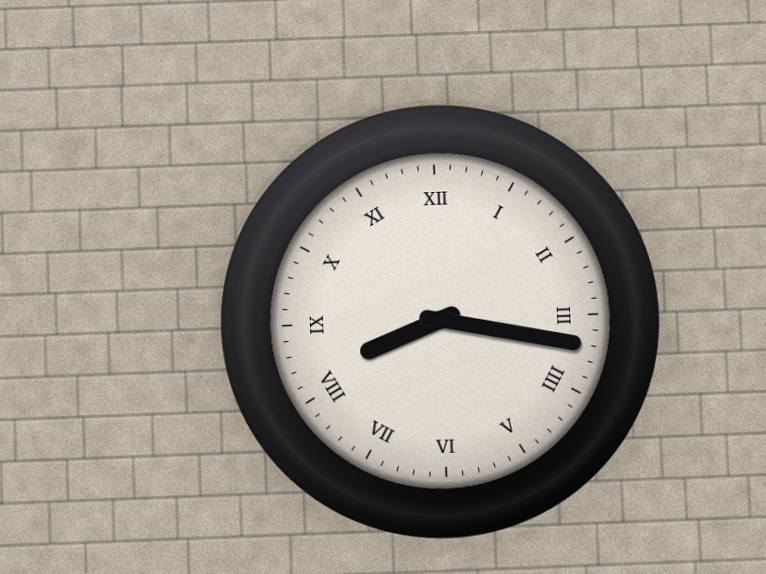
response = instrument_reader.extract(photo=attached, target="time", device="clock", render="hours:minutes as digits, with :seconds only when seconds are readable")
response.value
8:17
